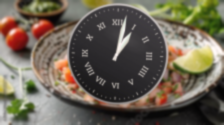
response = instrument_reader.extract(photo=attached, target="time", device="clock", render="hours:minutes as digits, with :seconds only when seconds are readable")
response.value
1:02
